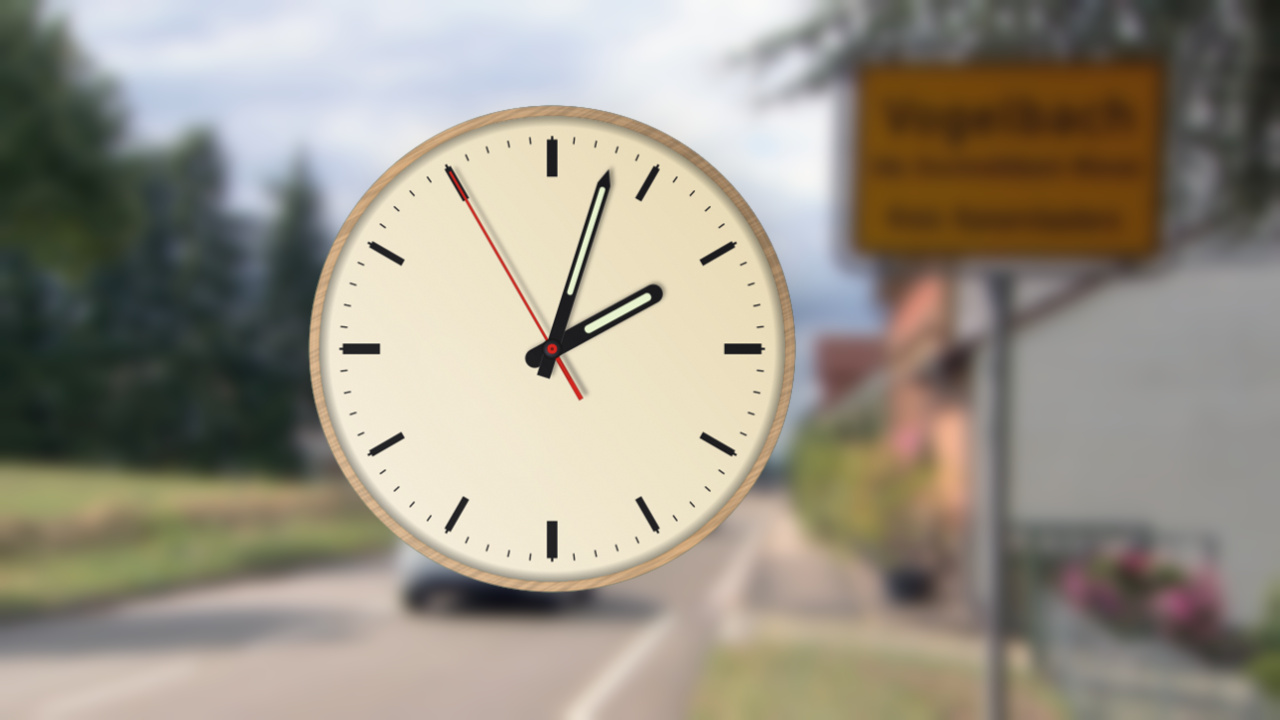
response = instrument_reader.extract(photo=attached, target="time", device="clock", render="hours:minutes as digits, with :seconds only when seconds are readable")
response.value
2:02:55
